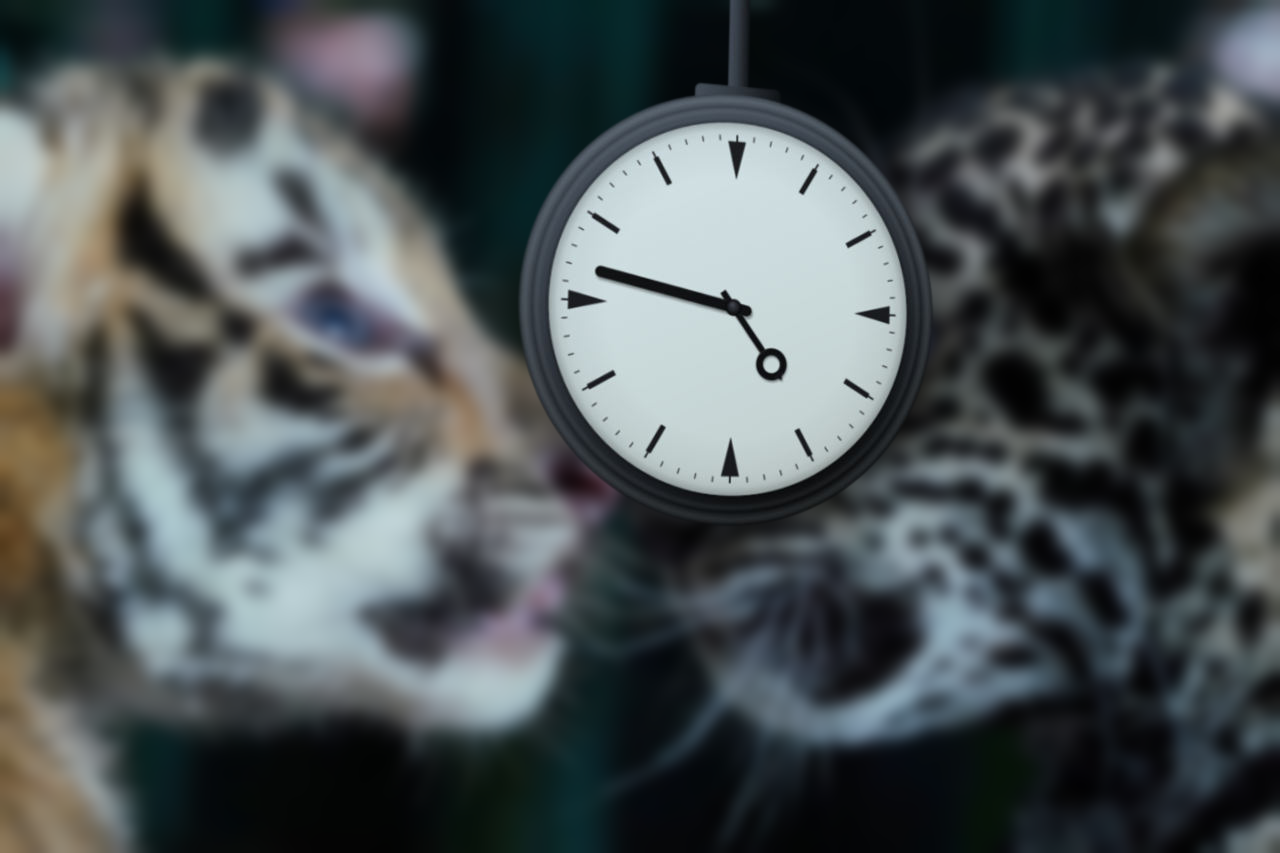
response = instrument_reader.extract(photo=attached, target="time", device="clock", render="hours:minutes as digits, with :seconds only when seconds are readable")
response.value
4:47
